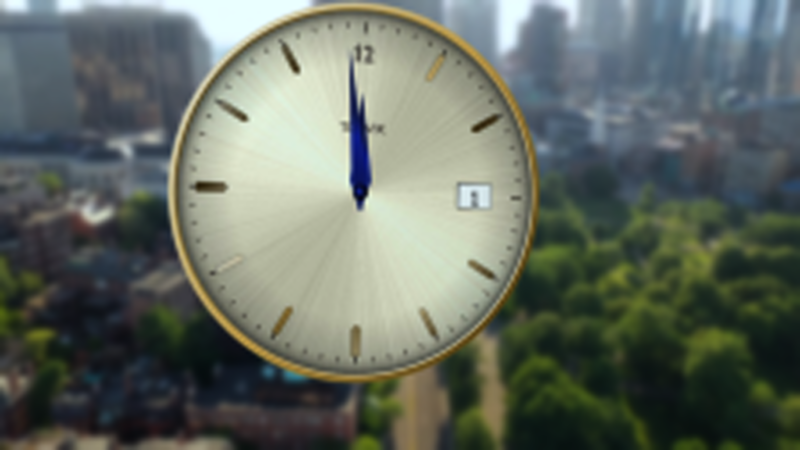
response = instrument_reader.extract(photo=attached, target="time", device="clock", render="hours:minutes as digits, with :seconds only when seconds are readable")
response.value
11:59
